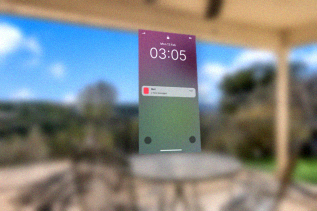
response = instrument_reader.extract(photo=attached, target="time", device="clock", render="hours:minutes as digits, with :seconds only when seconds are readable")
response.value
3:05
